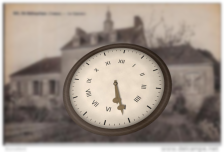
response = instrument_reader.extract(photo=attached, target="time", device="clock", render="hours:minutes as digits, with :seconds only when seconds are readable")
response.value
5:26
